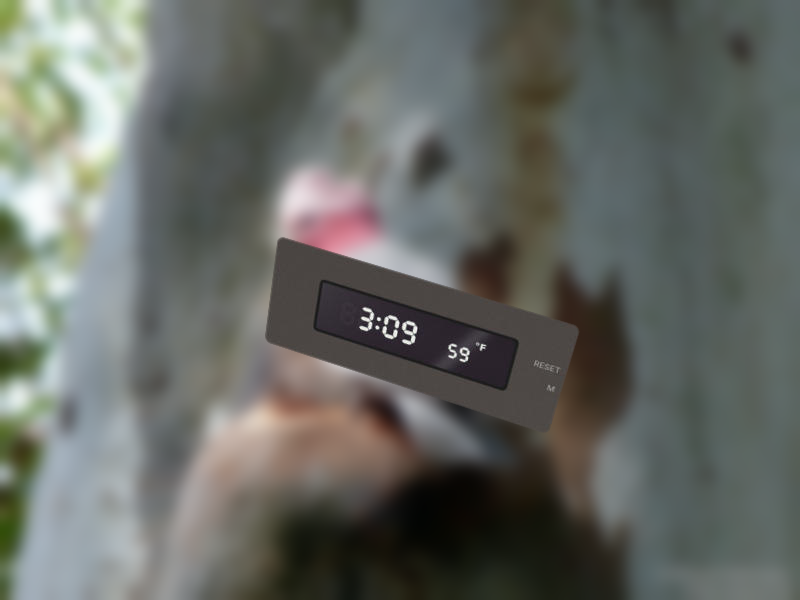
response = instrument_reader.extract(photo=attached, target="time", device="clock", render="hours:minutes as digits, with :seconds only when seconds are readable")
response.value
3:09
